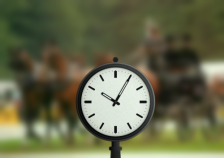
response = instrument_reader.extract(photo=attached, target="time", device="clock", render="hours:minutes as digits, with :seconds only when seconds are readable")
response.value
10:05
